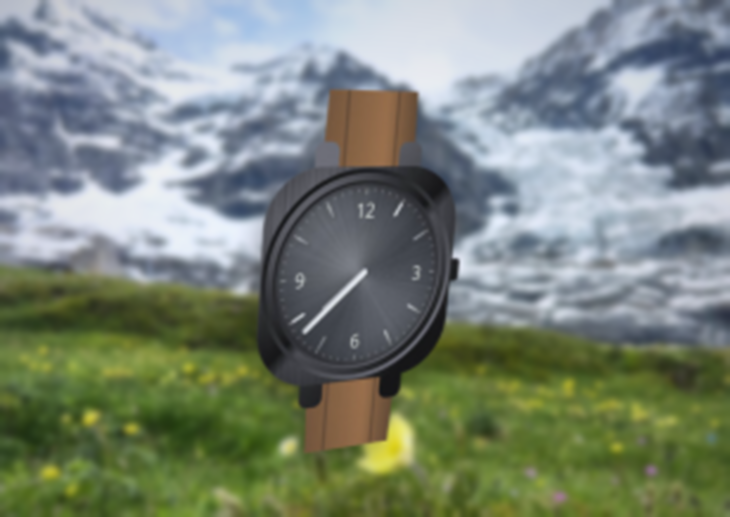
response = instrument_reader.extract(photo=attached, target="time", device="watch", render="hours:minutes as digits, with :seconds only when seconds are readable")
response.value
7:38
